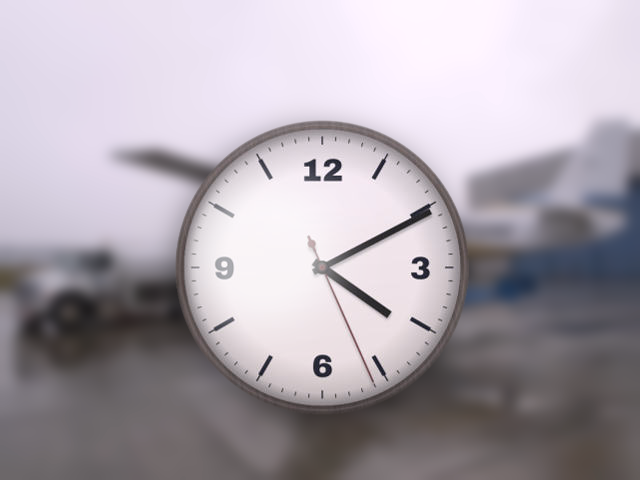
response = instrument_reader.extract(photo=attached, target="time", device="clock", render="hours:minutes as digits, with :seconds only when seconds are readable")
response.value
4:10:26
